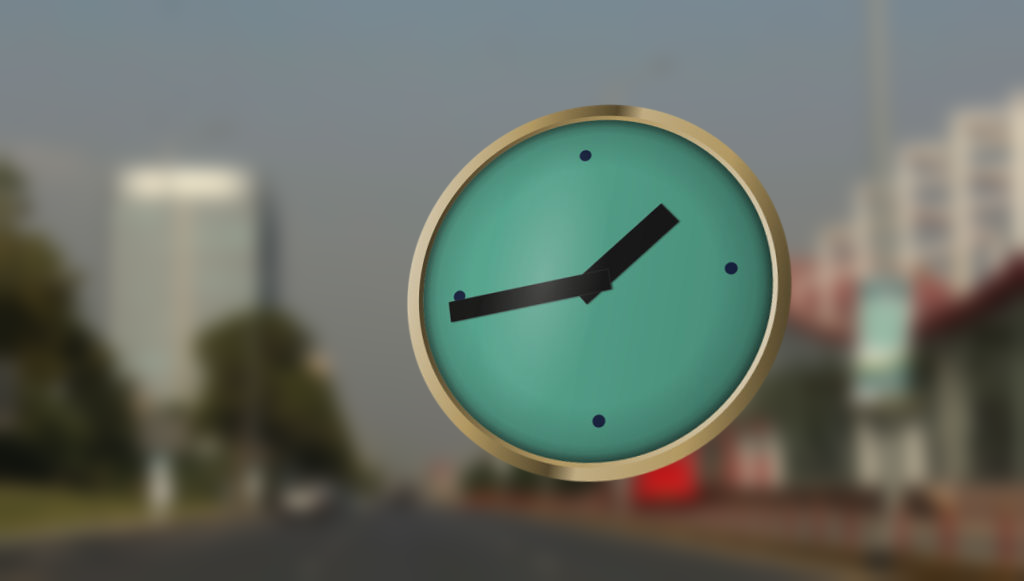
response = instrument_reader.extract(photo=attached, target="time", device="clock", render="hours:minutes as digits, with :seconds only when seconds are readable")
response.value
1:44
